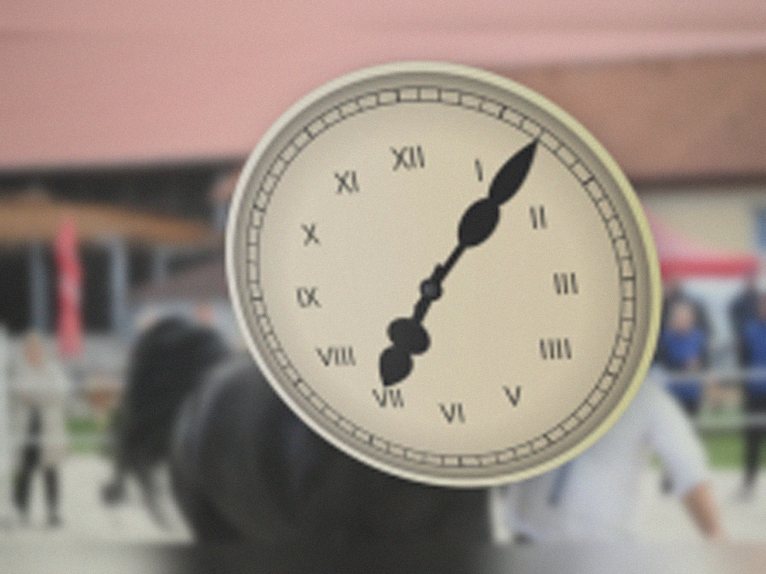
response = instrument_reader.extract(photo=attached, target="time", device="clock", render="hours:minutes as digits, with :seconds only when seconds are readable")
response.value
7:07
